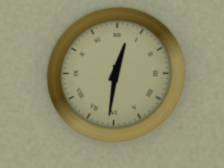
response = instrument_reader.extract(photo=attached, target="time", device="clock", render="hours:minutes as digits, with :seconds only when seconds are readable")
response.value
12:31
